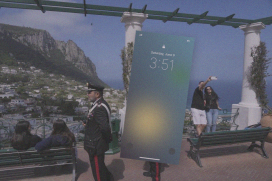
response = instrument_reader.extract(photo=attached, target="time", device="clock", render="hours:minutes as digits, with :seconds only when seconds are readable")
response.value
3:51
